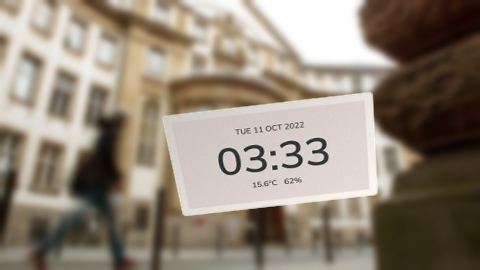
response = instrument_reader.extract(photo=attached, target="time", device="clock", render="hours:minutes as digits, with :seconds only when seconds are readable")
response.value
3:33
